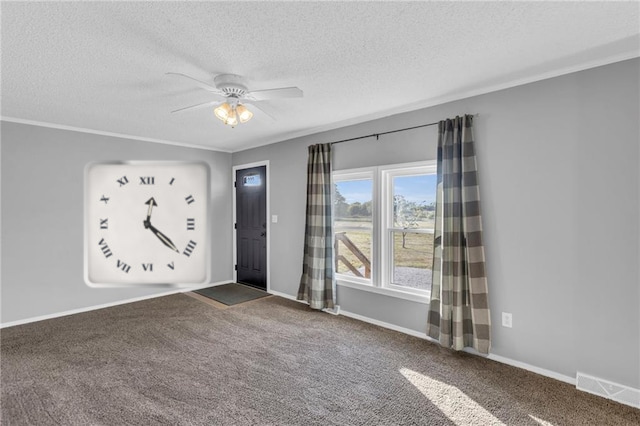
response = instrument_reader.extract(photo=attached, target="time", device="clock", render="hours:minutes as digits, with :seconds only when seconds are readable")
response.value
12:22
